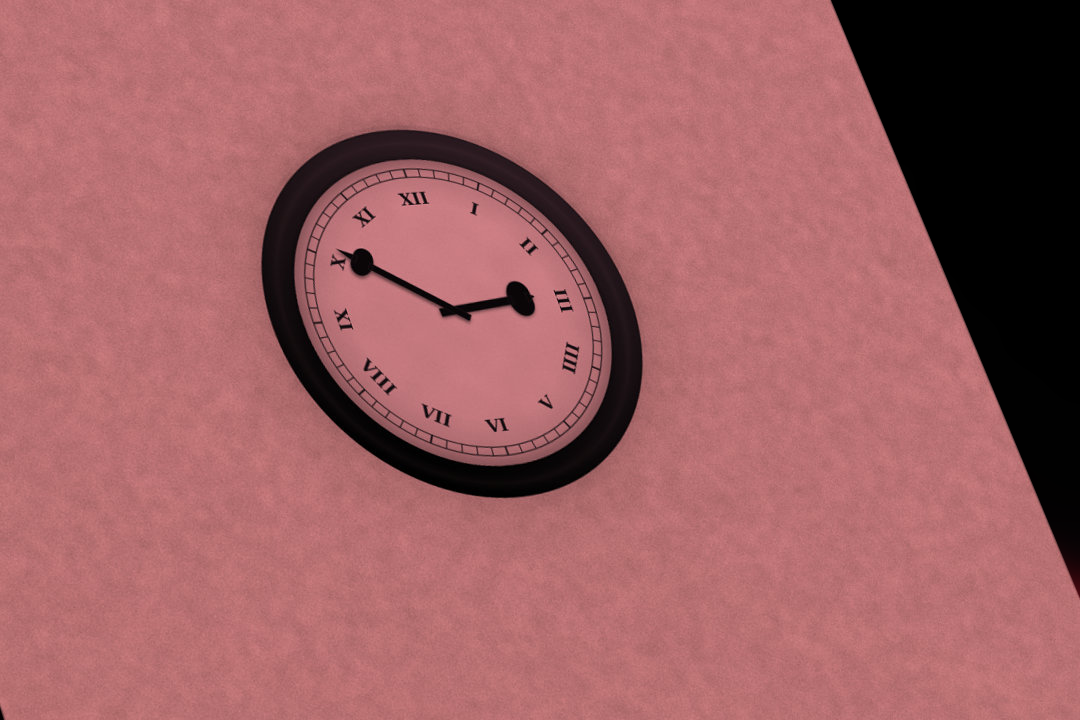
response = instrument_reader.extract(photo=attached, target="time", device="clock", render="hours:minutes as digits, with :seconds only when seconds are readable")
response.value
2:51
